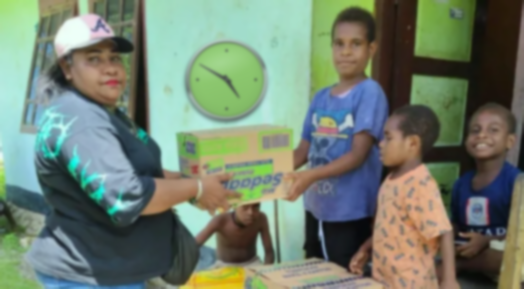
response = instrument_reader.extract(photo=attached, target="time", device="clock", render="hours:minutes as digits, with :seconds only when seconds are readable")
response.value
4:50
